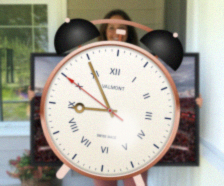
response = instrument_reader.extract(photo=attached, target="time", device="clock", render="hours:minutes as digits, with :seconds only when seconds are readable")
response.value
8:54:50
